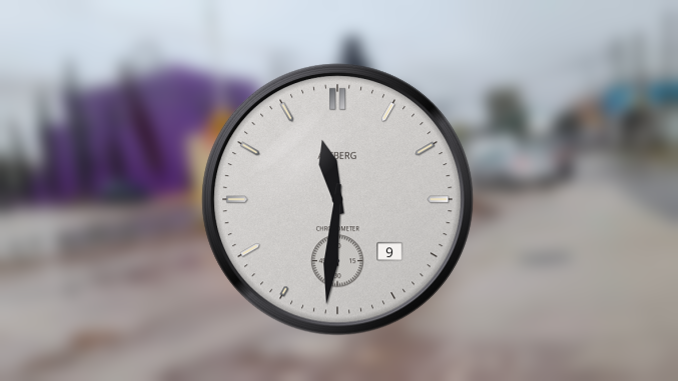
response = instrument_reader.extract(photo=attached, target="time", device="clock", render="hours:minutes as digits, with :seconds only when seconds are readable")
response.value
11:31
